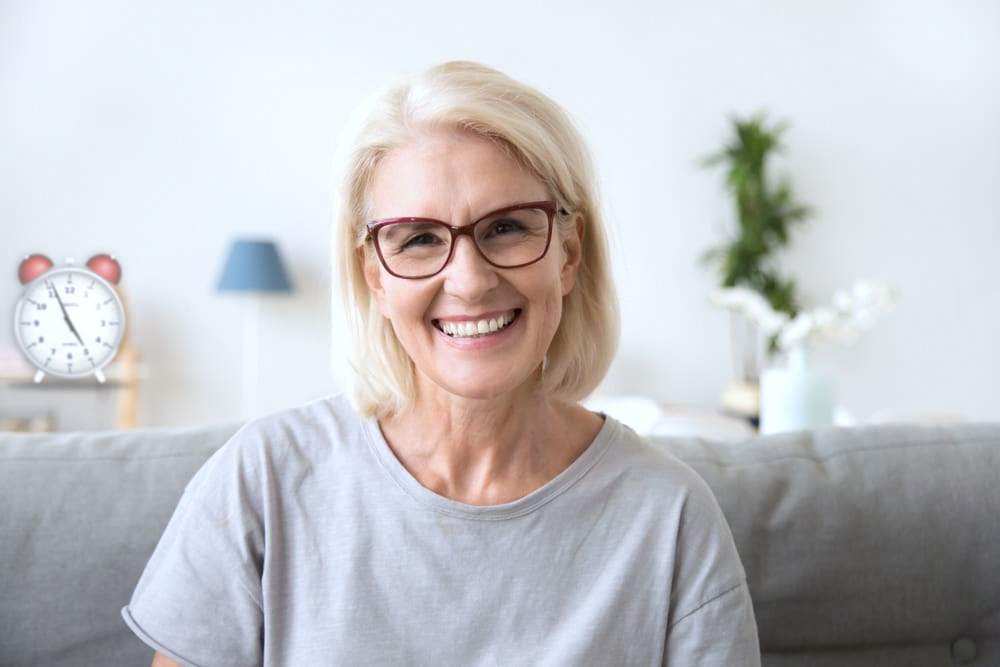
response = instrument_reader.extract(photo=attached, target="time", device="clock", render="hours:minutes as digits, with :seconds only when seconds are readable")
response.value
4:56
